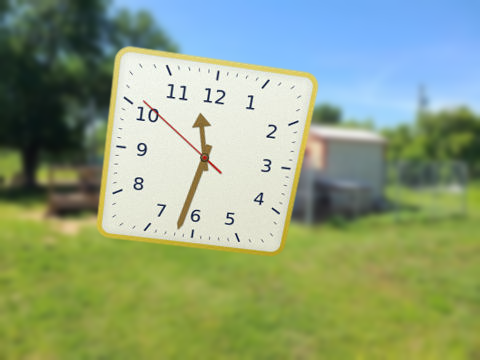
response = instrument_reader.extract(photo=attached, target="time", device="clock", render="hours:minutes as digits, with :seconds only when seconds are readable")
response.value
11:31:51
